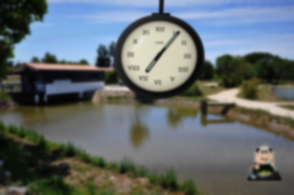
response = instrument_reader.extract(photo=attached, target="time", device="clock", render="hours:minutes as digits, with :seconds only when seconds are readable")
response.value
7:06
